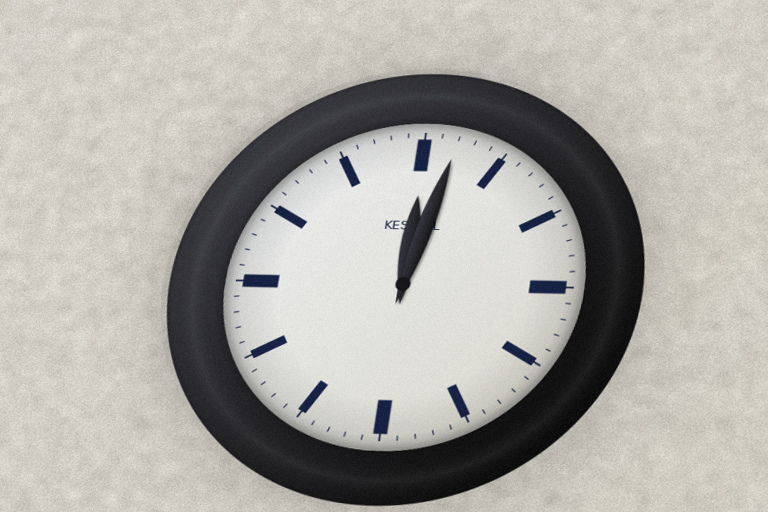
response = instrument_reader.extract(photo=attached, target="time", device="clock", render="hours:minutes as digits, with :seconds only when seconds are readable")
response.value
12:02
